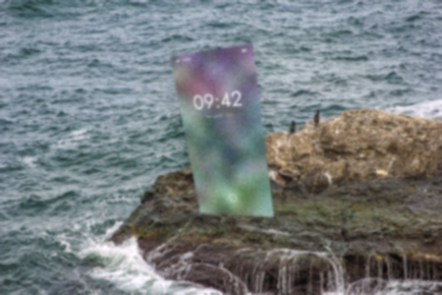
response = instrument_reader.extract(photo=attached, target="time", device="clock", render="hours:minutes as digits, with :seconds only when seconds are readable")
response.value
9:42
